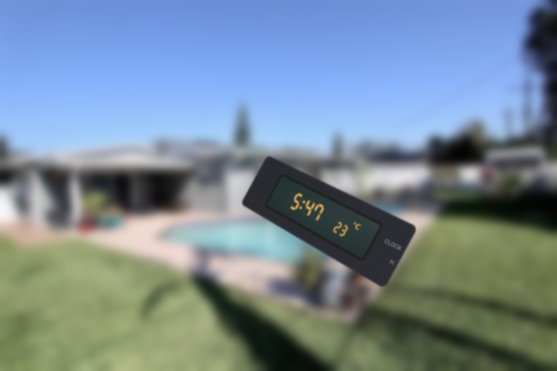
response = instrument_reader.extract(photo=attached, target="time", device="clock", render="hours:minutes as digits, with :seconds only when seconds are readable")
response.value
5:47
